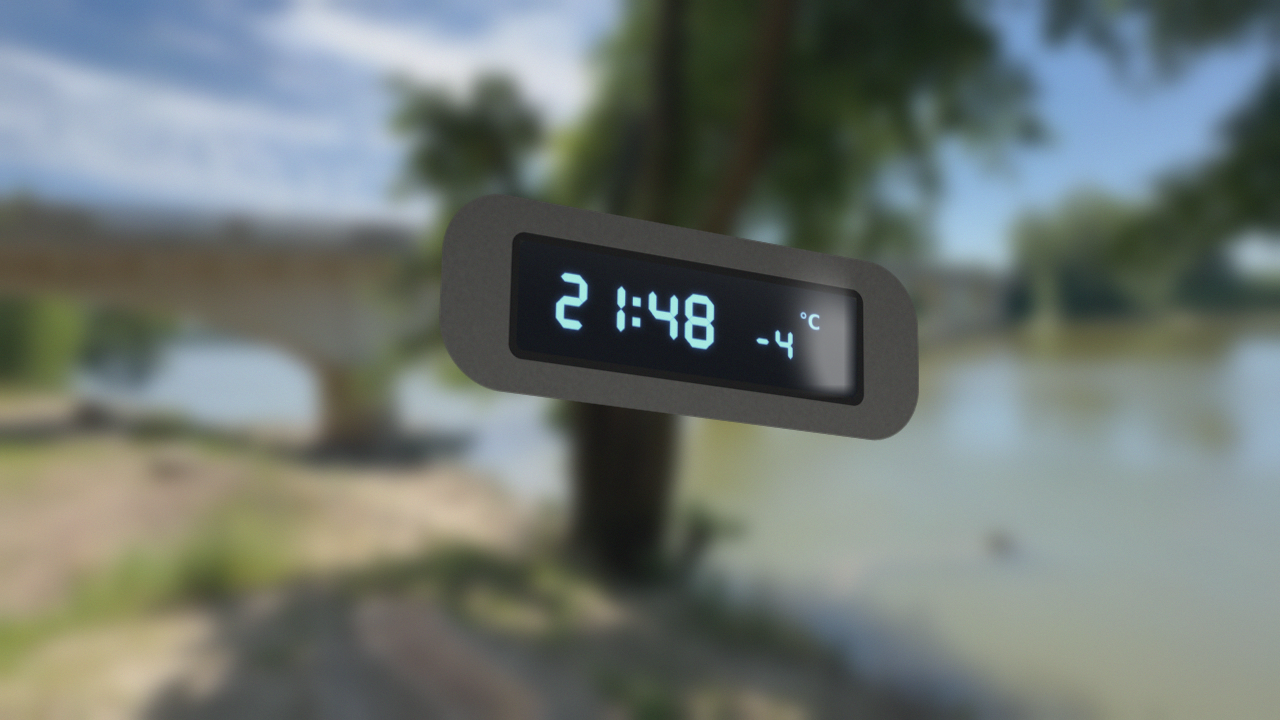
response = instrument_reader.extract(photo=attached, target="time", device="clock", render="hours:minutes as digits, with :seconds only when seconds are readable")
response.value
21:48
